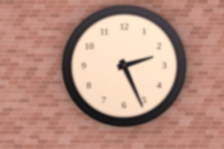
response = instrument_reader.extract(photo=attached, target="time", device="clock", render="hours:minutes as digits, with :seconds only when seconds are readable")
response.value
2:26
